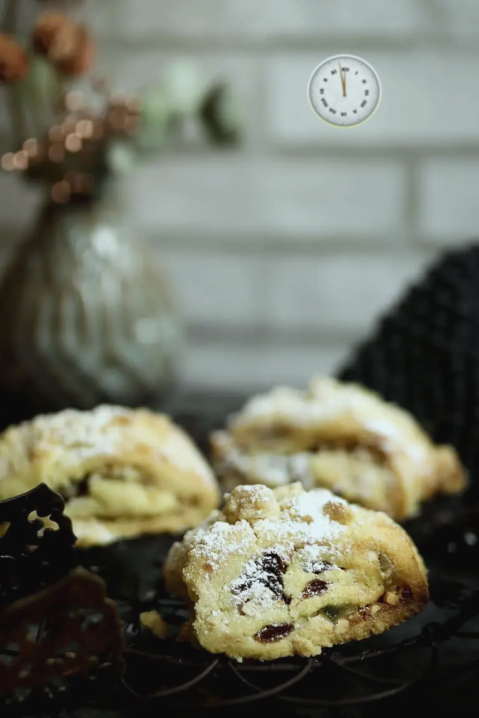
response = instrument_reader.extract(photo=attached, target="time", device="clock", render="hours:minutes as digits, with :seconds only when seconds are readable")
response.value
11:58
